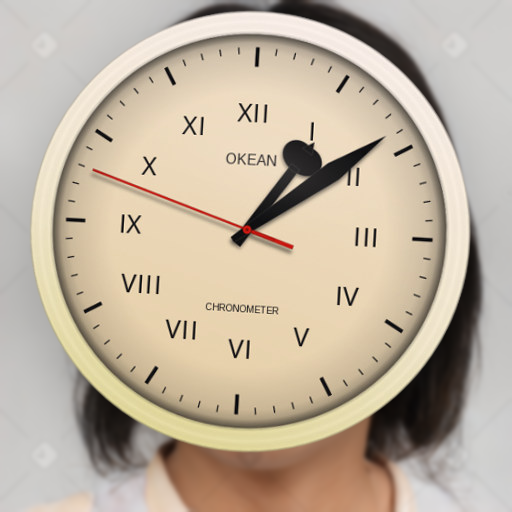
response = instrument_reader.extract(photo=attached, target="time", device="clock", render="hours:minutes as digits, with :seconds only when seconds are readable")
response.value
1:08:48
